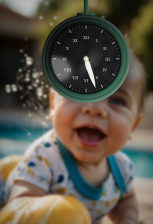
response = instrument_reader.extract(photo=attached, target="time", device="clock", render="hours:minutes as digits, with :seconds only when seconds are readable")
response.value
5:27
